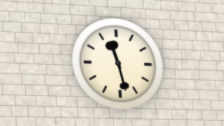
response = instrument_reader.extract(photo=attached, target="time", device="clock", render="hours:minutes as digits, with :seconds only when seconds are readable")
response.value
11:28
